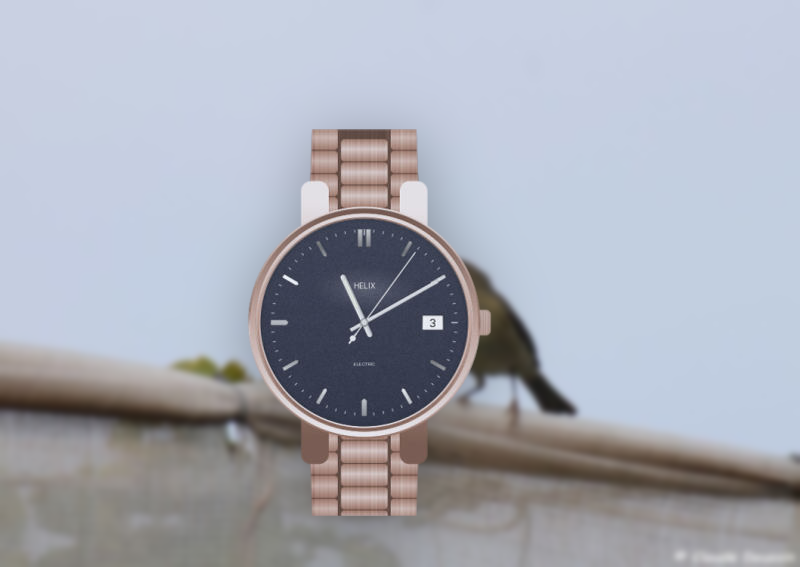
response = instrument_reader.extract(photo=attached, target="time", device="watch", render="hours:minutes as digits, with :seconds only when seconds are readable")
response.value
11:10:06
